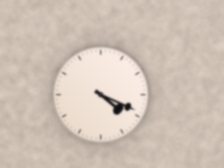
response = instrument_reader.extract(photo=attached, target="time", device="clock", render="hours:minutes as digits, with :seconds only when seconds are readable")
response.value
4:19
